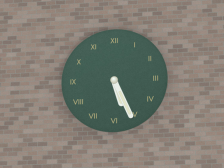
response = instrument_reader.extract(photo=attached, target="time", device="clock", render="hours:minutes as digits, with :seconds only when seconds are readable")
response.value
5:26
